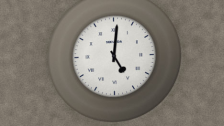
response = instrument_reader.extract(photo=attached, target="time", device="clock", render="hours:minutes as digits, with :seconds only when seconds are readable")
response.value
5:01
